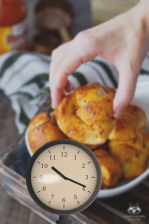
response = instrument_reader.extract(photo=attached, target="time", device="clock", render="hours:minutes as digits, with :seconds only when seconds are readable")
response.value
10:19
